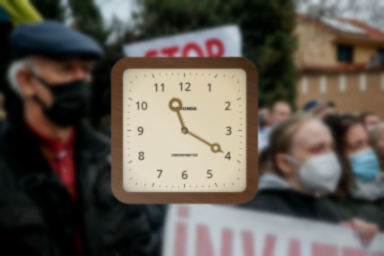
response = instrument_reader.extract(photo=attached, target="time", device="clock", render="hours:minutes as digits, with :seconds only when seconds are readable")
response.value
11:20
